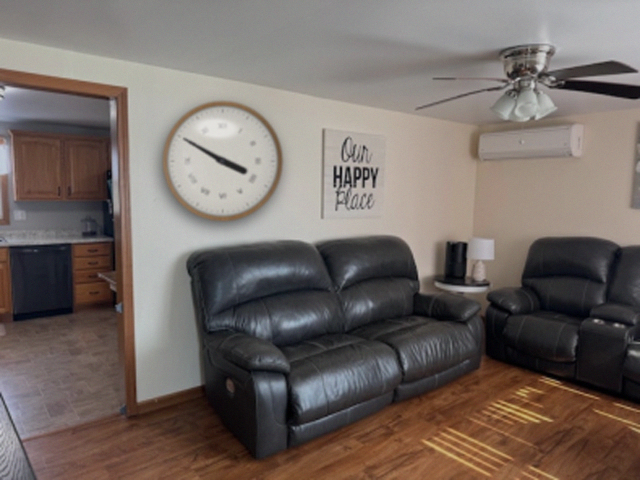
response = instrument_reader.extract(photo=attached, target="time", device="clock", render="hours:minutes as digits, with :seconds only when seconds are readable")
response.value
3:50
